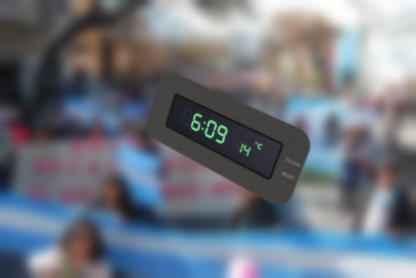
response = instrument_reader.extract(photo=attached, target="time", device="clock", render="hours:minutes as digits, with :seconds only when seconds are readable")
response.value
6:09
